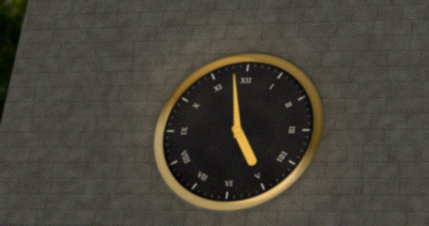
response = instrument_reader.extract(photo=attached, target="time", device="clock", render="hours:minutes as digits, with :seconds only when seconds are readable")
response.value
4:58
